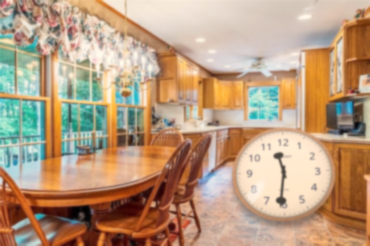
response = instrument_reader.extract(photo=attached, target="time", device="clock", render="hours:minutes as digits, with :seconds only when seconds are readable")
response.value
11:31
